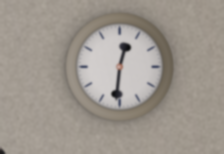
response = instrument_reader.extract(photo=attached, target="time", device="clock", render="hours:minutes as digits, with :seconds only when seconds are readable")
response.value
12:31
